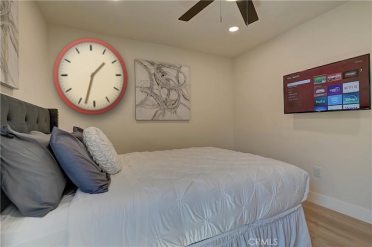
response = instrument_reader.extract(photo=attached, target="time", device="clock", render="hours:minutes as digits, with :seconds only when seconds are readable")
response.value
1:33
